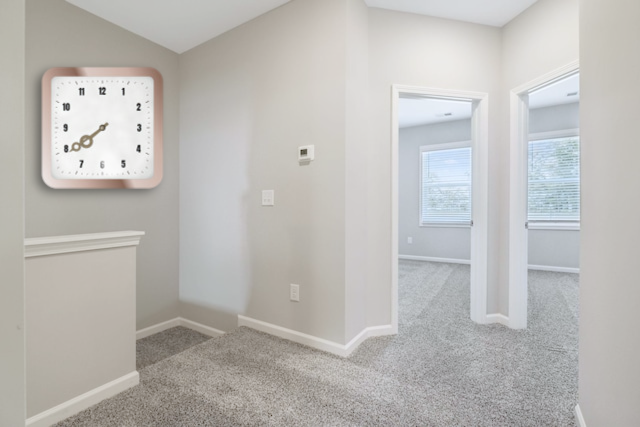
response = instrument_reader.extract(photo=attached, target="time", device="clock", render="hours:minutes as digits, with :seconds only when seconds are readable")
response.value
7:39
